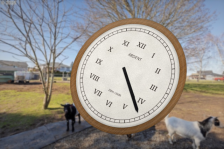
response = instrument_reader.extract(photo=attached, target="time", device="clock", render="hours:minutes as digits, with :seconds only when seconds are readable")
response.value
4:22
